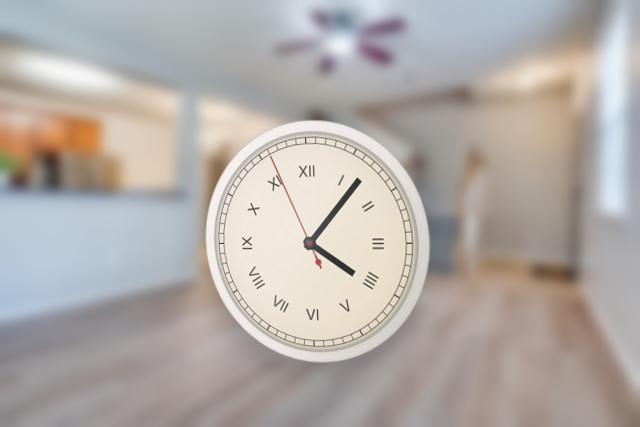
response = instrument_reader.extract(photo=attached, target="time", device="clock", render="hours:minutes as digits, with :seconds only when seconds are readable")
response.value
4:06:56
